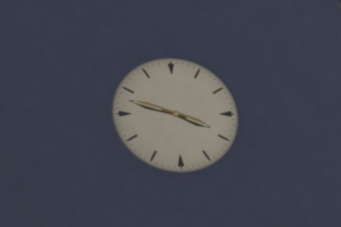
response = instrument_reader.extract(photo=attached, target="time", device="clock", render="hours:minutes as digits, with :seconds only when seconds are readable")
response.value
3:48
